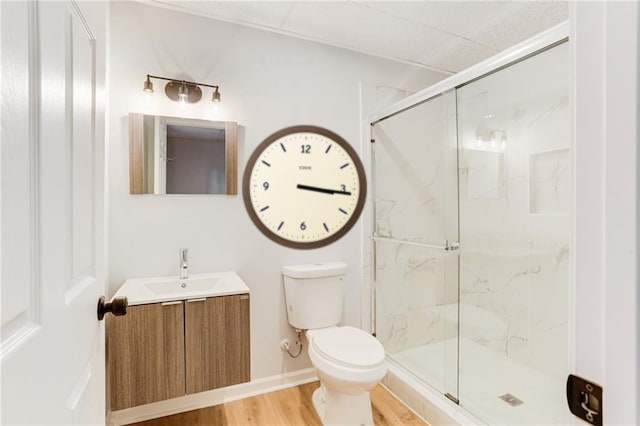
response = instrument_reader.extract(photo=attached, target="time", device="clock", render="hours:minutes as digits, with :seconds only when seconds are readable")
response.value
3:16
